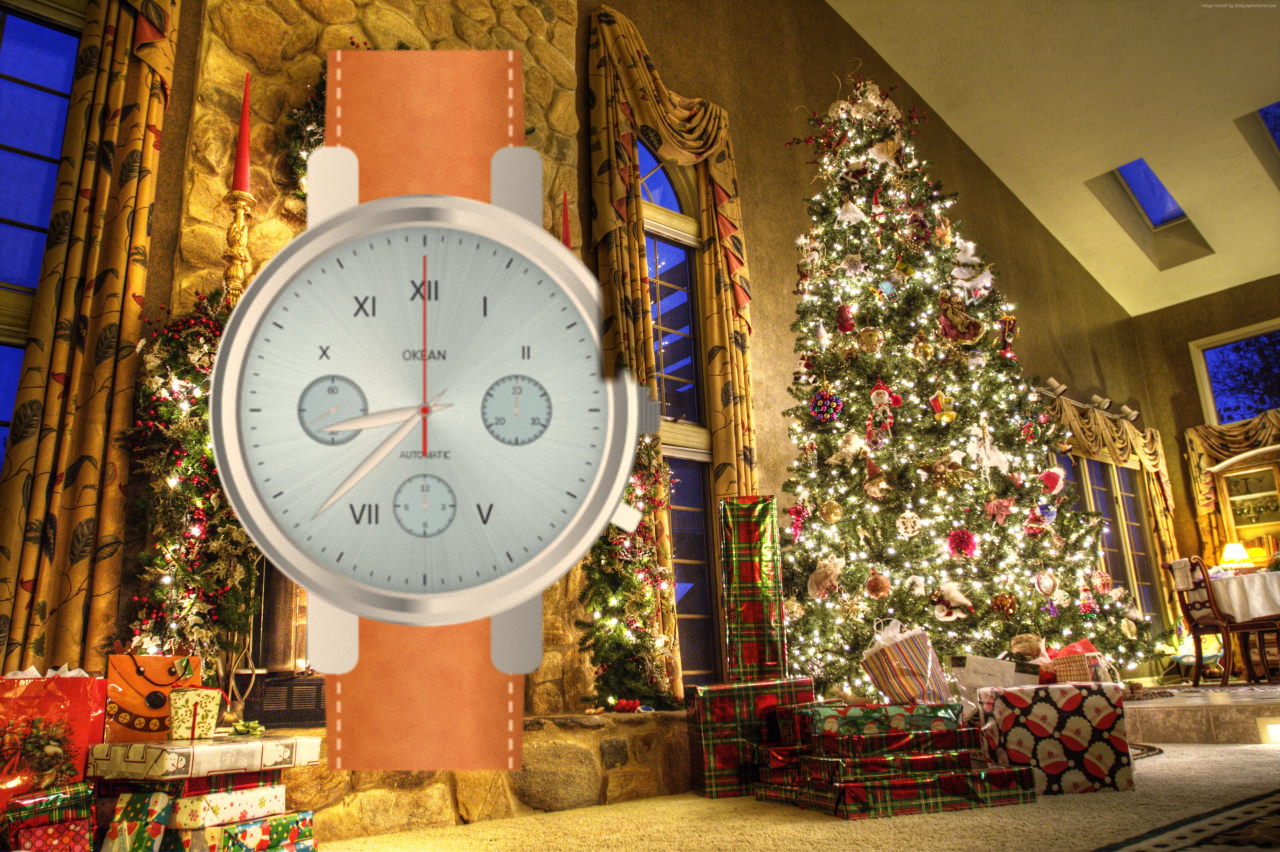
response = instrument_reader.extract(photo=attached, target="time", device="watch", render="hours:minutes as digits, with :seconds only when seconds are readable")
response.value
8:37:40
